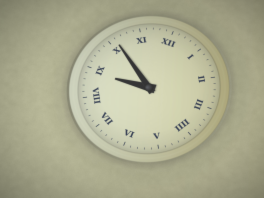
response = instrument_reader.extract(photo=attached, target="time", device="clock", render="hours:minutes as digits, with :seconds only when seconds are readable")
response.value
8:51
